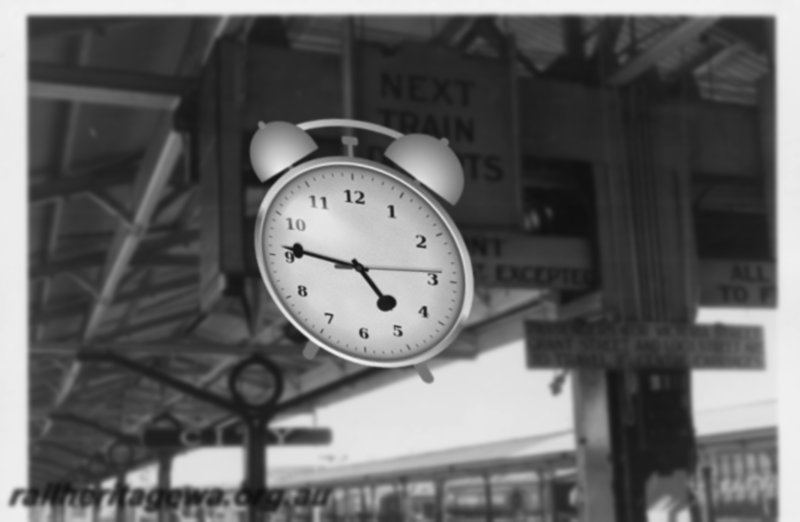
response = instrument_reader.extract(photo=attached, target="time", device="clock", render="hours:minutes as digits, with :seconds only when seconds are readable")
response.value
4:46:14
